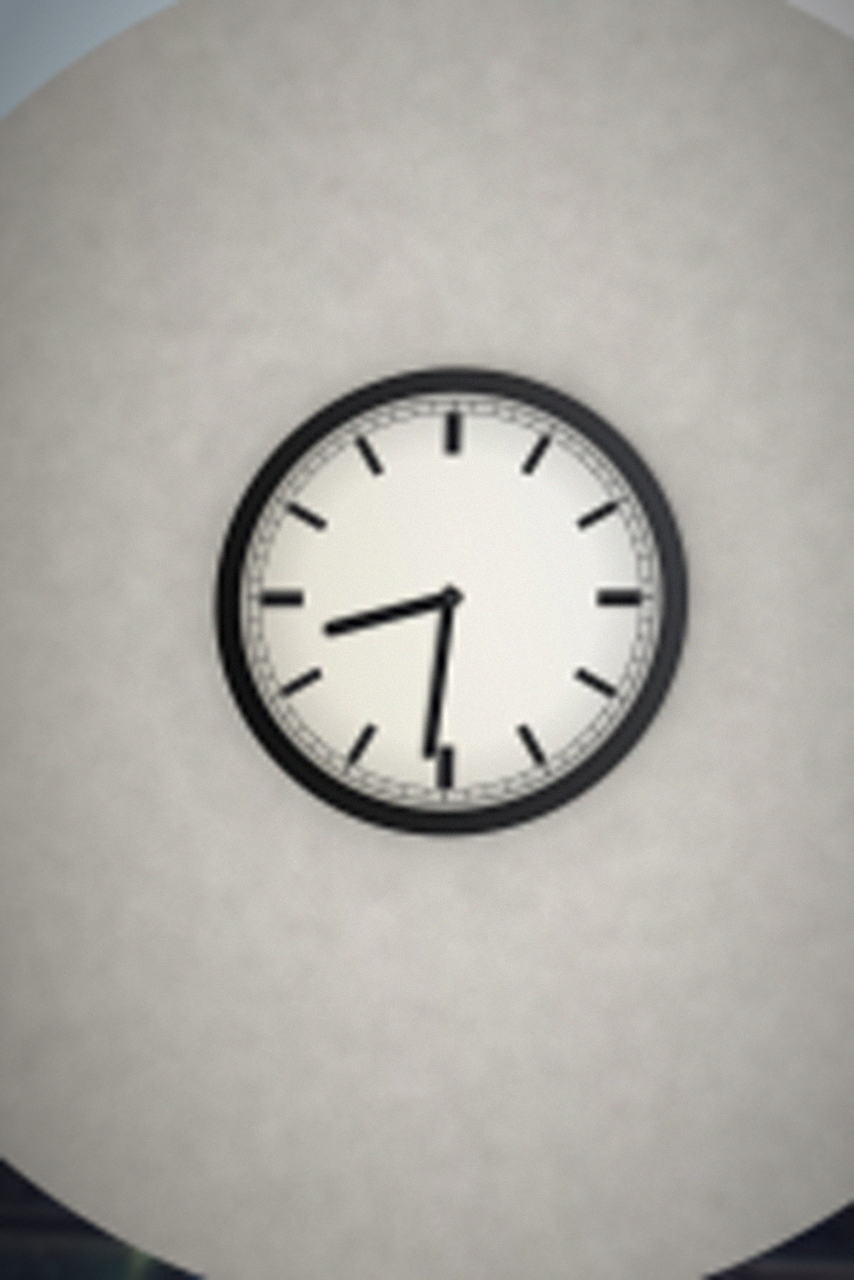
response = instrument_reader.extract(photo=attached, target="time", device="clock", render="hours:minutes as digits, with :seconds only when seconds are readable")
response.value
8:31
